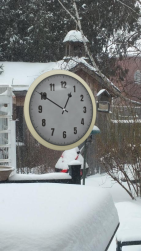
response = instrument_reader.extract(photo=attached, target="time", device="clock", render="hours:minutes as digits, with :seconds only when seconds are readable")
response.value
12:50
